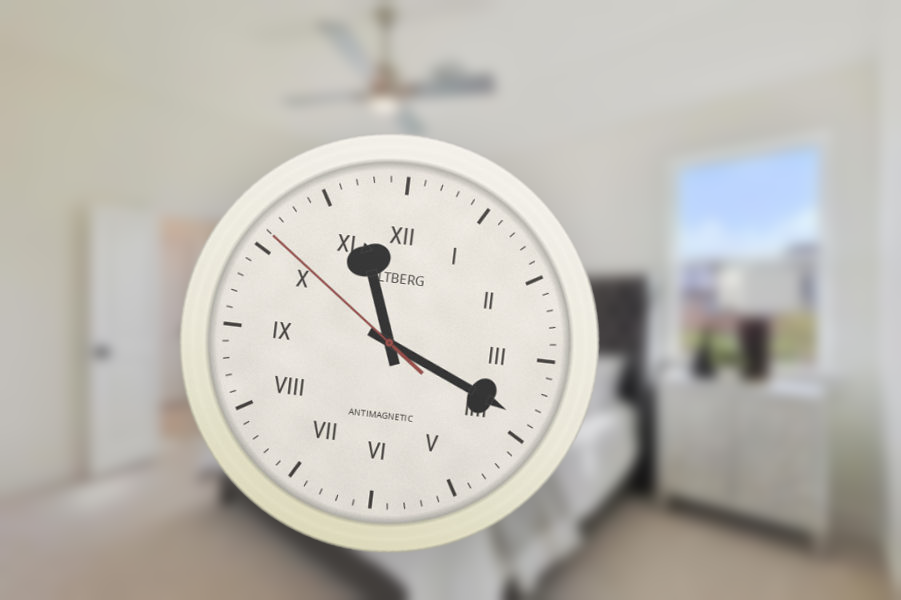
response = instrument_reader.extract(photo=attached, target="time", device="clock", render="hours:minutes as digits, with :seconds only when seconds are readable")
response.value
11:18:51
